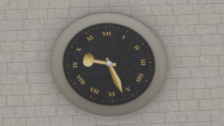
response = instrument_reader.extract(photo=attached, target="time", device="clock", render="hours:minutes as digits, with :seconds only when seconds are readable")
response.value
9:27
